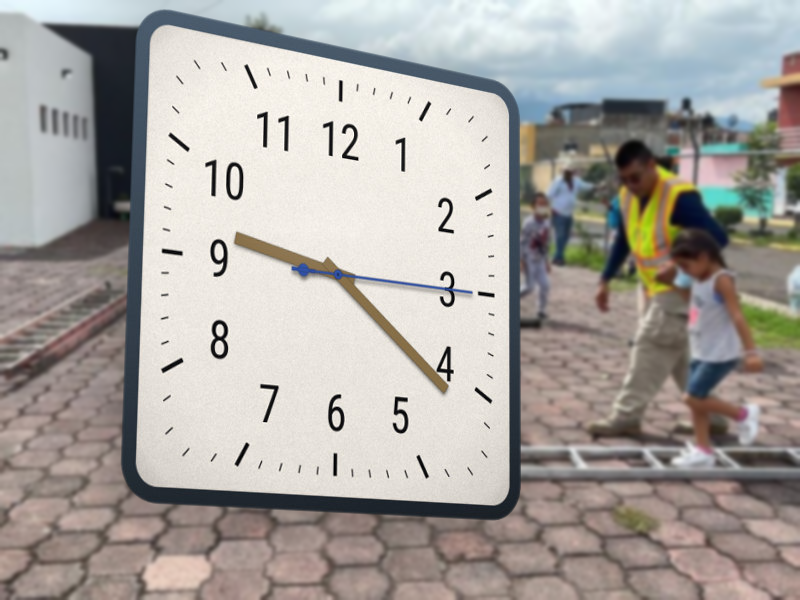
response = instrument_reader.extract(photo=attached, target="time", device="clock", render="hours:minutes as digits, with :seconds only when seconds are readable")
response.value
9:21:15
